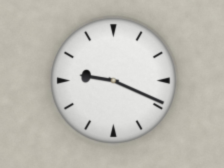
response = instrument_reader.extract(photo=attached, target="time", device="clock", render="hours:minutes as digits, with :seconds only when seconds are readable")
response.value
9:19
